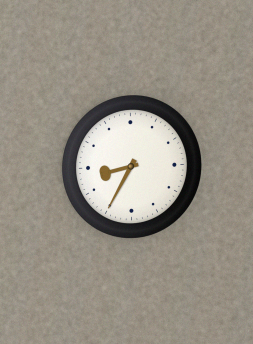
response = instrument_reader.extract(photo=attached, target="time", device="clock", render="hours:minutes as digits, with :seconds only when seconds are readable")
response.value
8:35
